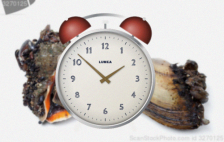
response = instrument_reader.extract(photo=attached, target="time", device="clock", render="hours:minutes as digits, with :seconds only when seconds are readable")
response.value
1:52
